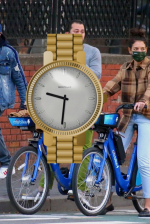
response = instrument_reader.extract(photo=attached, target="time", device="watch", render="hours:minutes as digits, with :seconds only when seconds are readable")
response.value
9:31
